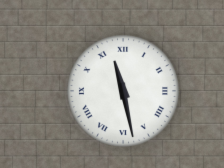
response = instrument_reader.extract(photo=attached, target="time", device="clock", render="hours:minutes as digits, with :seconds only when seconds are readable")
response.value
11:28
